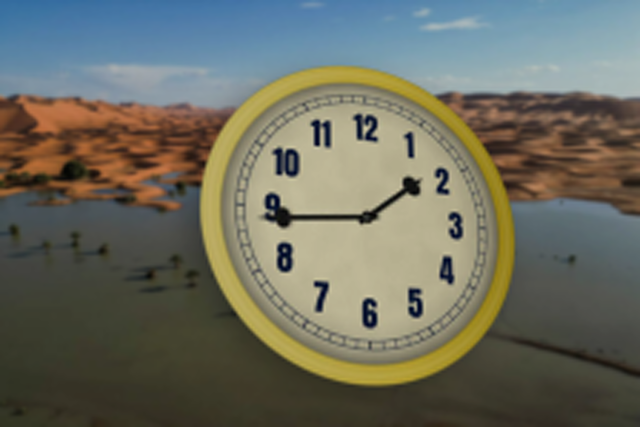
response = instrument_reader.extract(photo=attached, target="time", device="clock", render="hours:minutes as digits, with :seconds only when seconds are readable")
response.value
1:44
